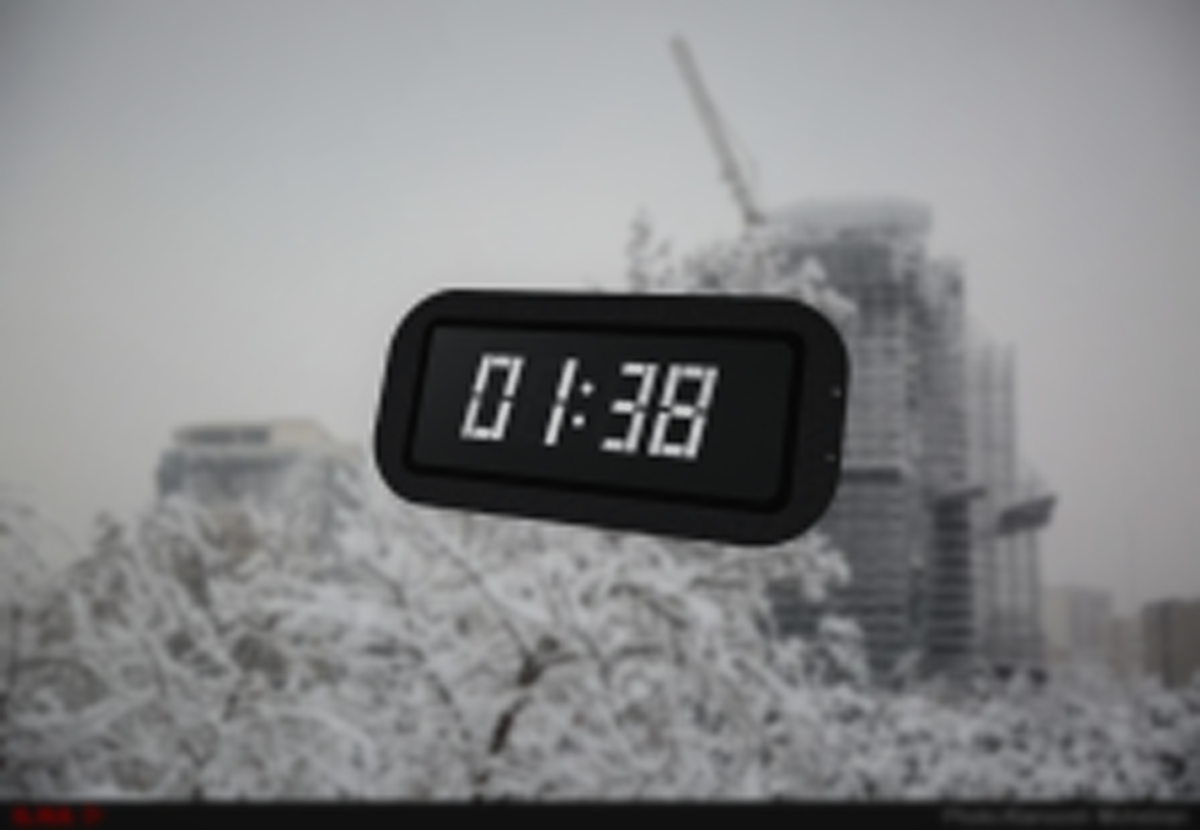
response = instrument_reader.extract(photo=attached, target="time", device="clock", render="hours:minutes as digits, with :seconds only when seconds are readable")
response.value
1:38
